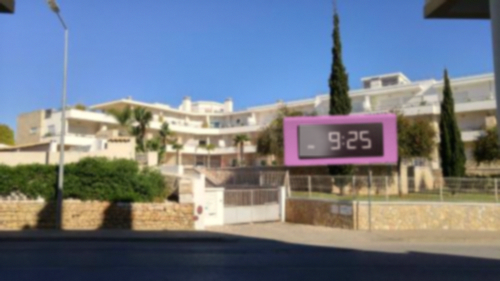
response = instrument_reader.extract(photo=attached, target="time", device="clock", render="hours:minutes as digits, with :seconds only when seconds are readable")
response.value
9:25
